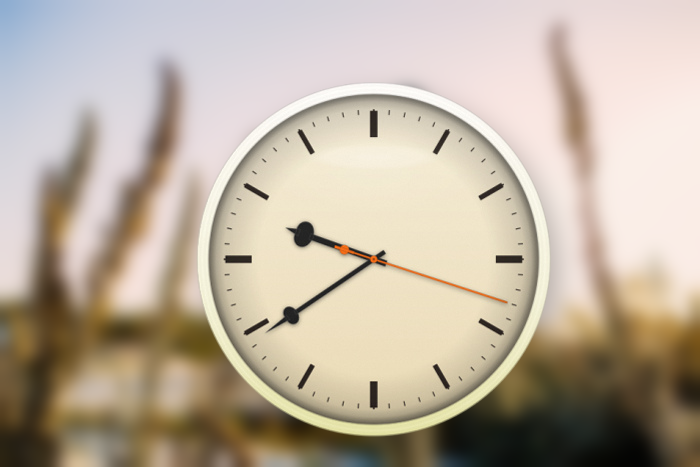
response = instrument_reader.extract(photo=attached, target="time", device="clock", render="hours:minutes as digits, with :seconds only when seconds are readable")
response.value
9:39:18
